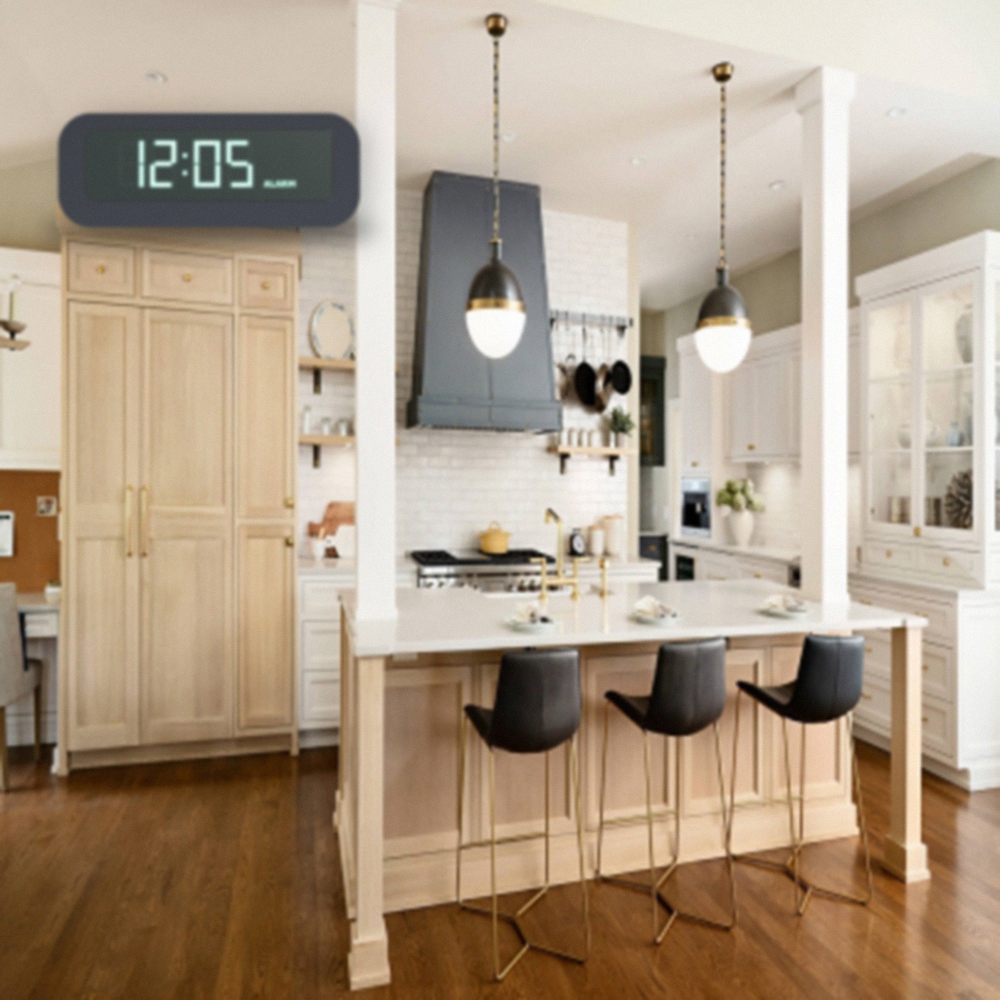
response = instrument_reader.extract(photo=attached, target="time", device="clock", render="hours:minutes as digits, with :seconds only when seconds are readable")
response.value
12:05
